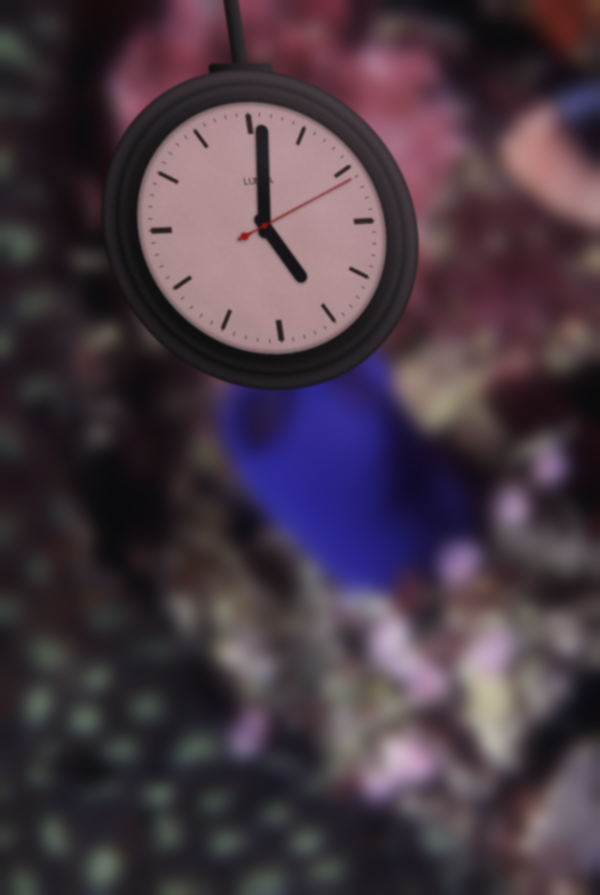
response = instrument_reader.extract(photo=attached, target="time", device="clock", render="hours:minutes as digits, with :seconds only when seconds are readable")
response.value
5:01:11
